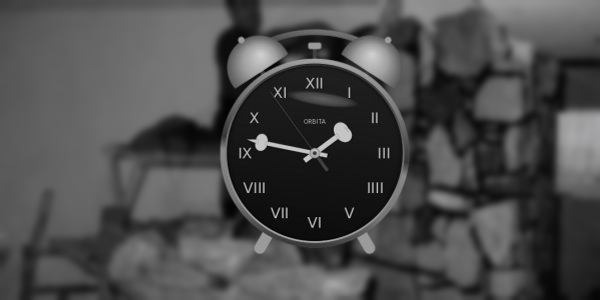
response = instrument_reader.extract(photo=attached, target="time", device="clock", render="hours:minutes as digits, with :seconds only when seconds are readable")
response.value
1:46:54
